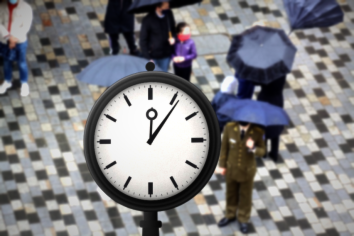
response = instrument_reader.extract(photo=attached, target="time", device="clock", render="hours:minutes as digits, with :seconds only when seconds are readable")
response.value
12:06
